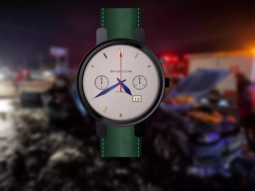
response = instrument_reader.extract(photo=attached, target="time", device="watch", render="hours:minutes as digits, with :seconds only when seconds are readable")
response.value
4:40
